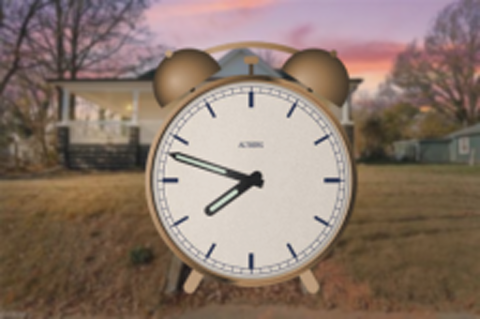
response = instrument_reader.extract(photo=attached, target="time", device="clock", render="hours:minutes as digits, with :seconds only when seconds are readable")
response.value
7:48
